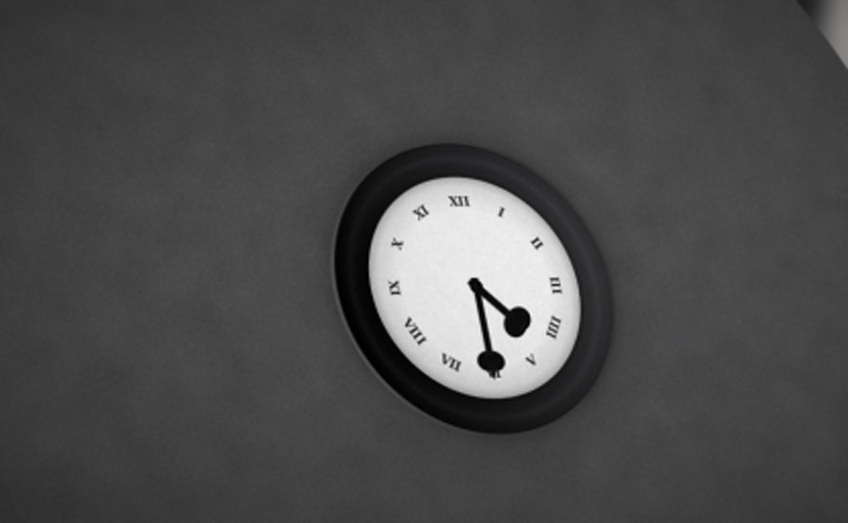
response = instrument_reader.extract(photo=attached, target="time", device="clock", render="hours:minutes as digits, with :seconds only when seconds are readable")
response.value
4:30
